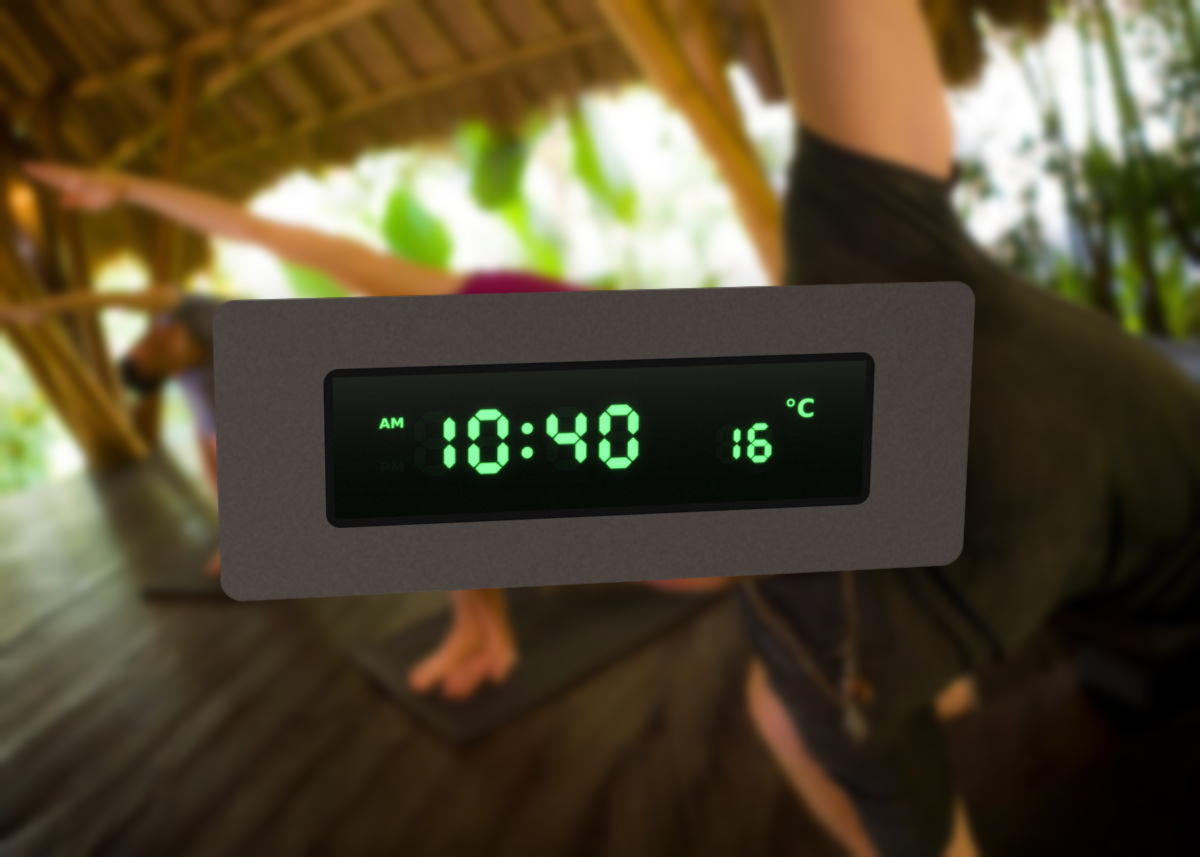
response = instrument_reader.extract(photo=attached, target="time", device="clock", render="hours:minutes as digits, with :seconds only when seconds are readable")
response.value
10:40
